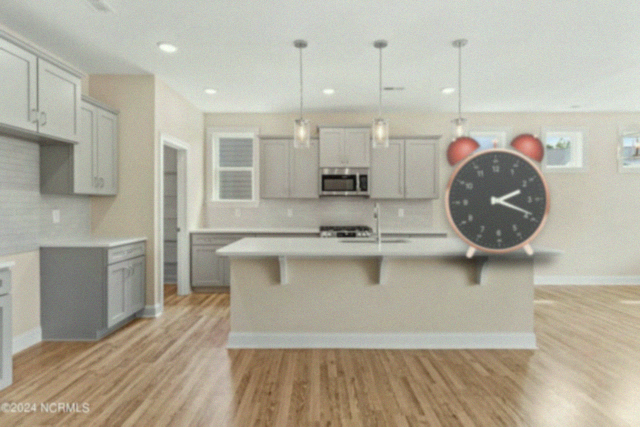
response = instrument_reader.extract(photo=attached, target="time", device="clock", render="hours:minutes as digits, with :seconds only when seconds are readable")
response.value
2:19
